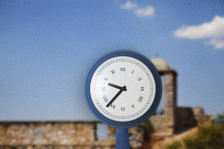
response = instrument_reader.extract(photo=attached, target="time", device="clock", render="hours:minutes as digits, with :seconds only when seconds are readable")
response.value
9:37
